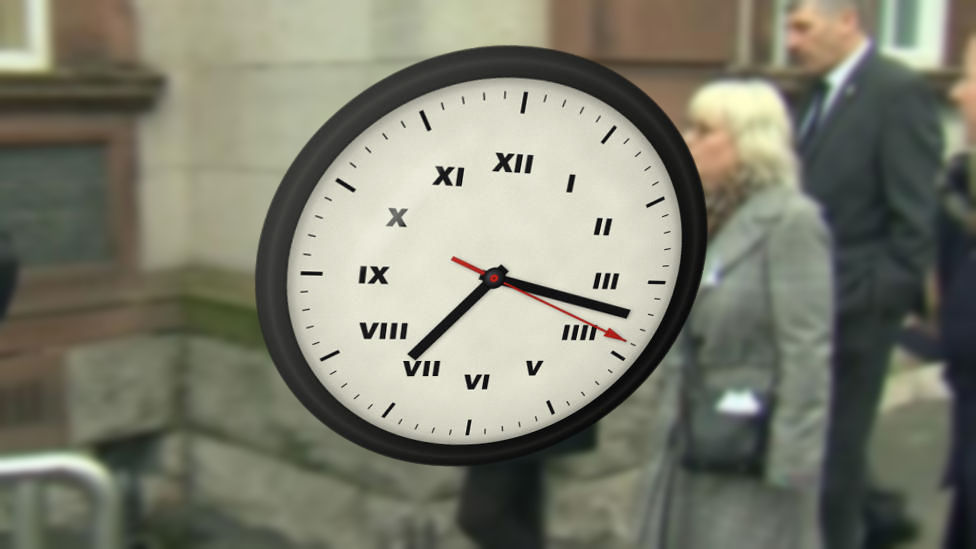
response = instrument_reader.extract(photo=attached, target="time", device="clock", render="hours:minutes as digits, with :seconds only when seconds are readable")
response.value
7:17:19
